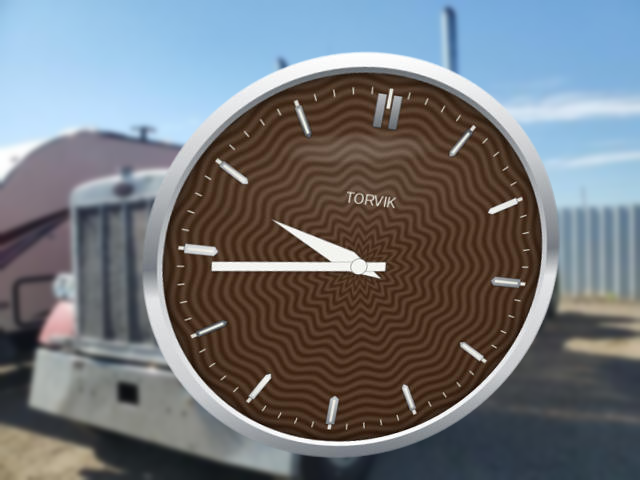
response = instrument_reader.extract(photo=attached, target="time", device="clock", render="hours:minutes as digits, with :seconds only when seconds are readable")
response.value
9:44
